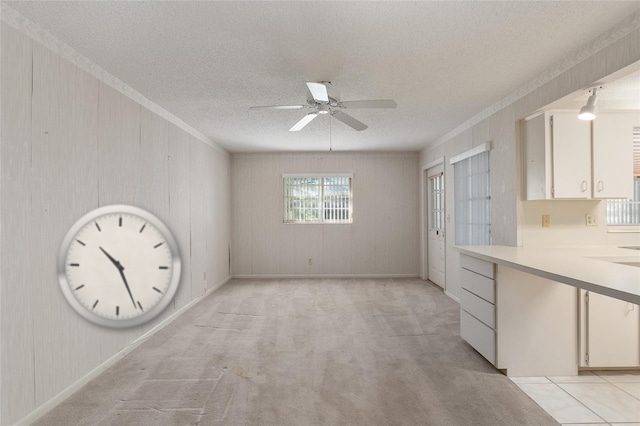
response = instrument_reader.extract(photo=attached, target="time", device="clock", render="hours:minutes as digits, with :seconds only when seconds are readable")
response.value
10:26
